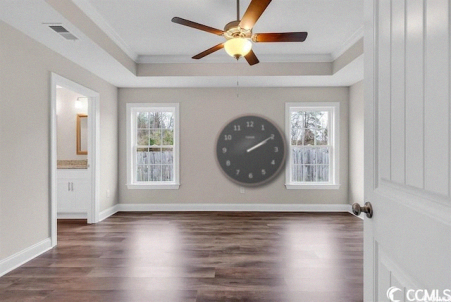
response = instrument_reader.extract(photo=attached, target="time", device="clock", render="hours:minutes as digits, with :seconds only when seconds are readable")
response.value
2:10
